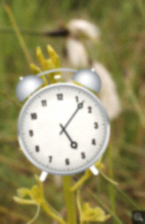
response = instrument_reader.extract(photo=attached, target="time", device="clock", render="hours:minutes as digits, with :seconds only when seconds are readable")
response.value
5:07
